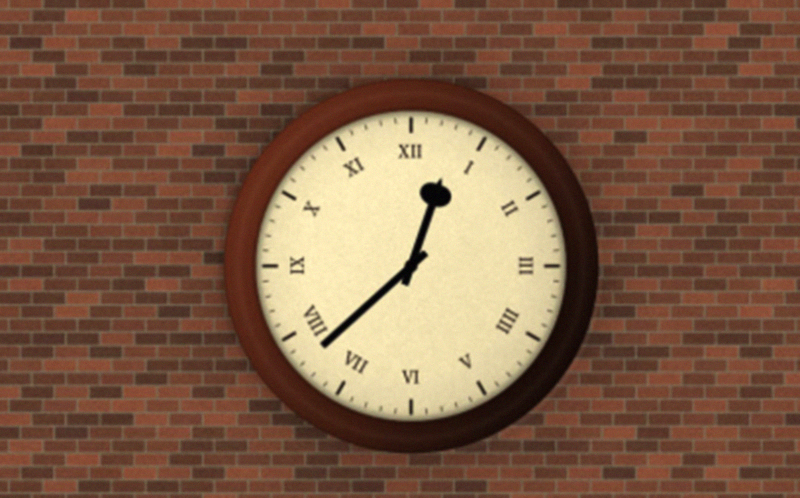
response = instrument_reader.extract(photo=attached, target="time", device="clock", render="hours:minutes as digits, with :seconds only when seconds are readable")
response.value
12:38
